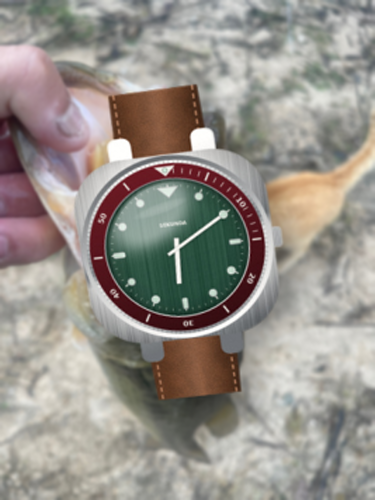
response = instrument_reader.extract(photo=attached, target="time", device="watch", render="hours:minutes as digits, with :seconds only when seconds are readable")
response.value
6:10
